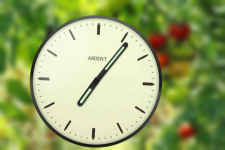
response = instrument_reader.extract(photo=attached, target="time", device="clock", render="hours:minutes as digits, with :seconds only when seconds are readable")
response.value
7:06
